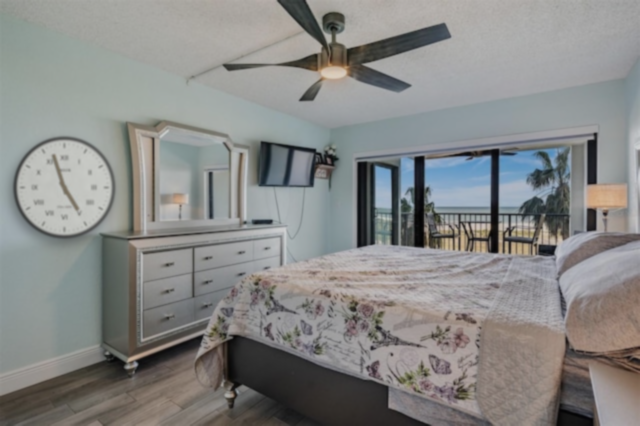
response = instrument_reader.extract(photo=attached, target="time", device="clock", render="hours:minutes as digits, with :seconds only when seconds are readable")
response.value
4:57
